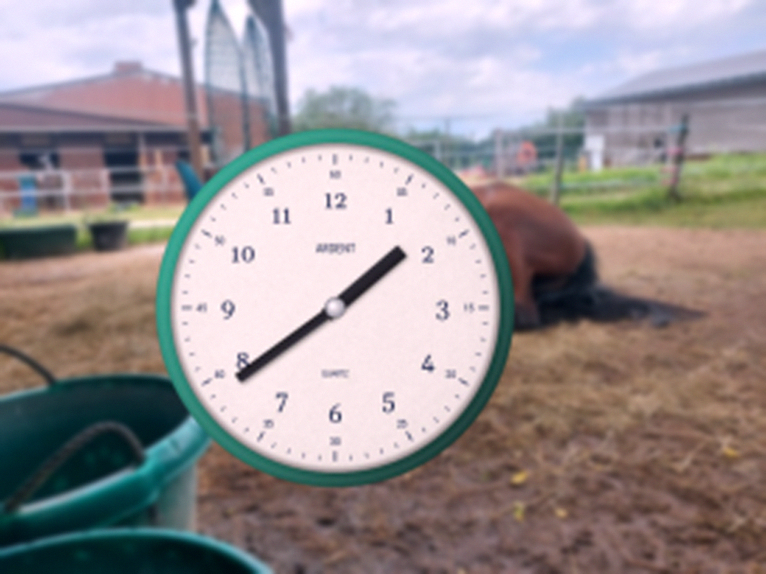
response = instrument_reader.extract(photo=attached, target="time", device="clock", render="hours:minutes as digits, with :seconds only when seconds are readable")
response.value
1:39
